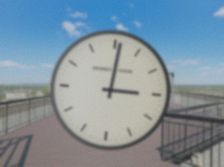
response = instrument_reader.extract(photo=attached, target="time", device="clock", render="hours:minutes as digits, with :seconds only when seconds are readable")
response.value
3:01
